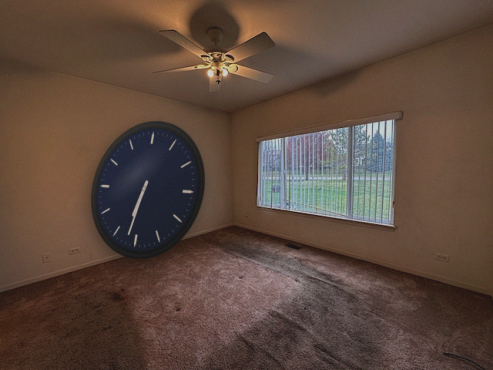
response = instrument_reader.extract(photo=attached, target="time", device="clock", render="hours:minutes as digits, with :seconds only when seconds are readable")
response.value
6:32
